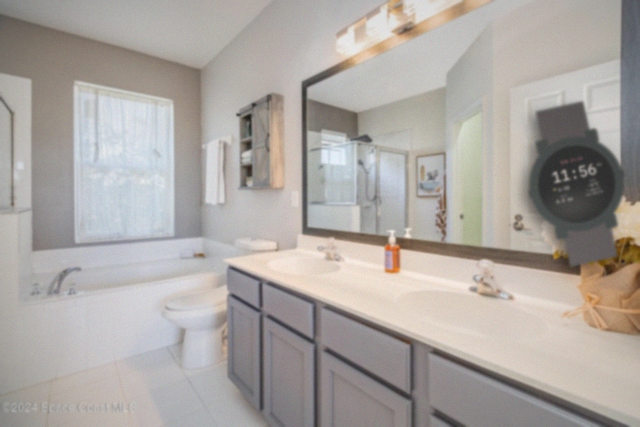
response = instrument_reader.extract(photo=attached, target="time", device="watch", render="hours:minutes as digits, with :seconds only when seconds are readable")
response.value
11:56
